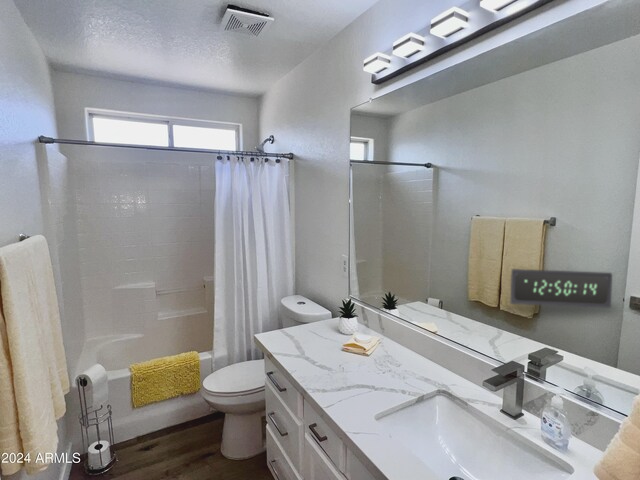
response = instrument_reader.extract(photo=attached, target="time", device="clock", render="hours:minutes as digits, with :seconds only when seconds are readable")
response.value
12:50:14
